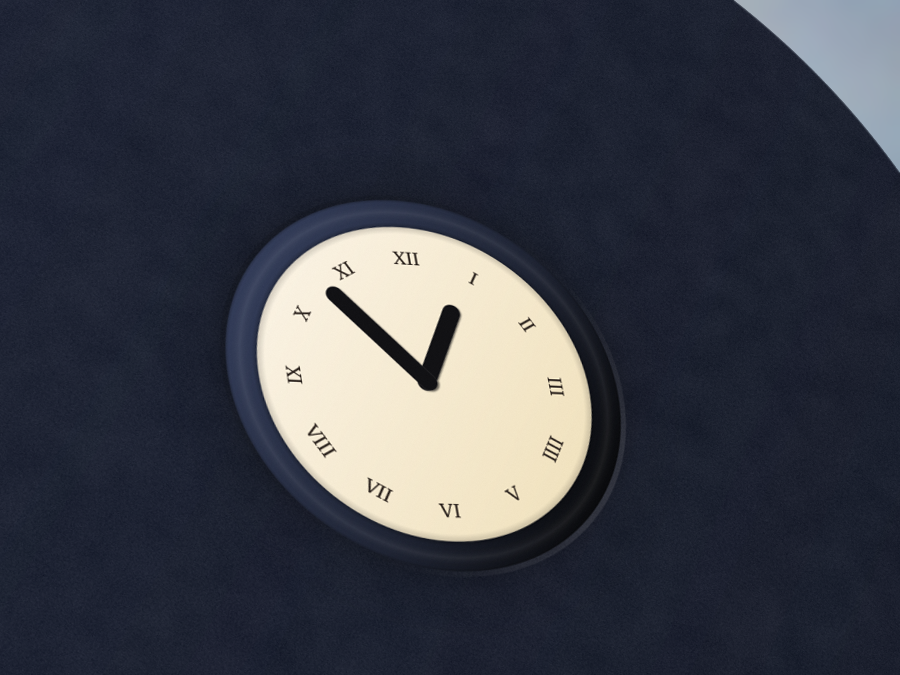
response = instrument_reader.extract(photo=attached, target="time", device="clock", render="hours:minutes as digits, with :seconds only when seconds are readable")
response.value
12:53
